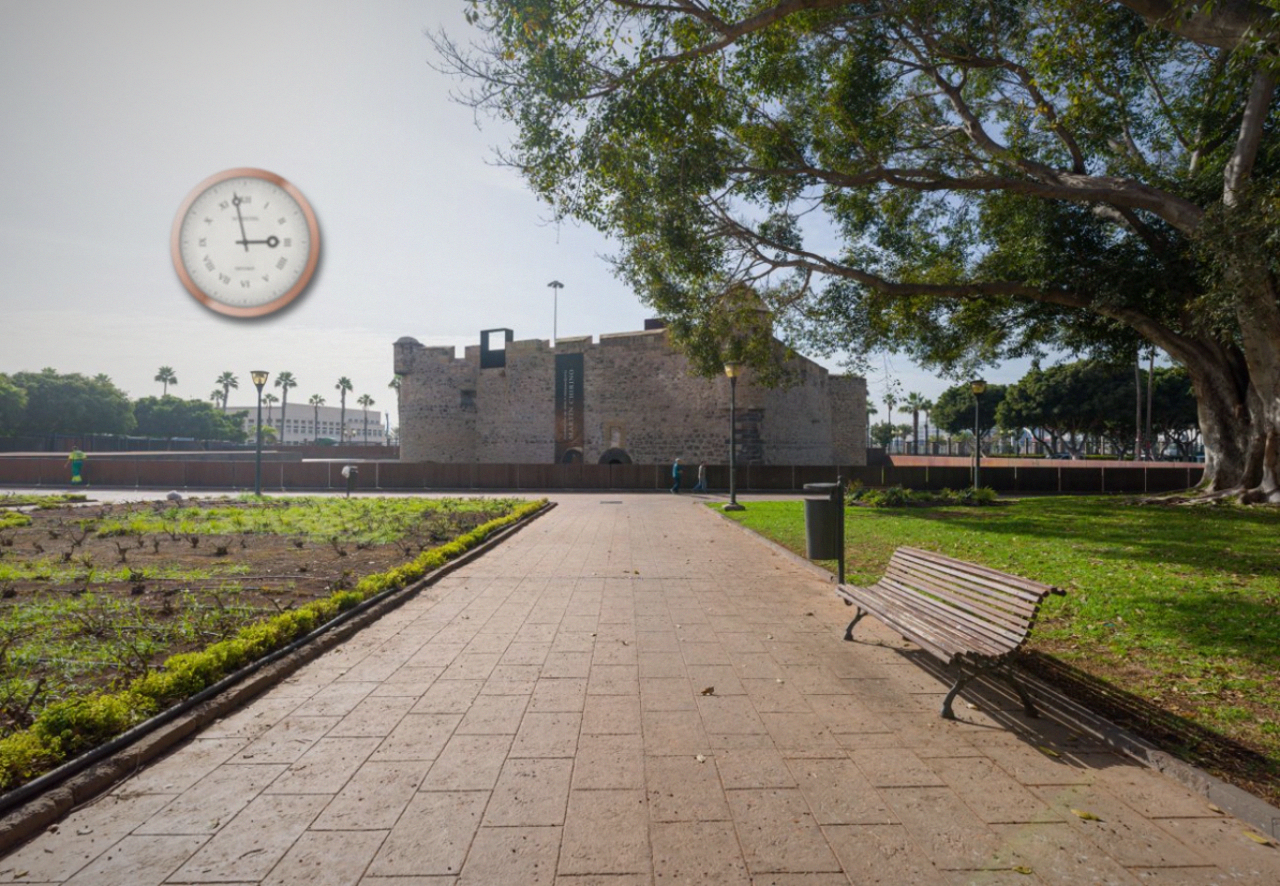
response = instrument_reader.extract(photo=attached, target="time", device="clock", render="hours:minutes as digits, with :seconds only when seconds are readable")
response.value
2:58
